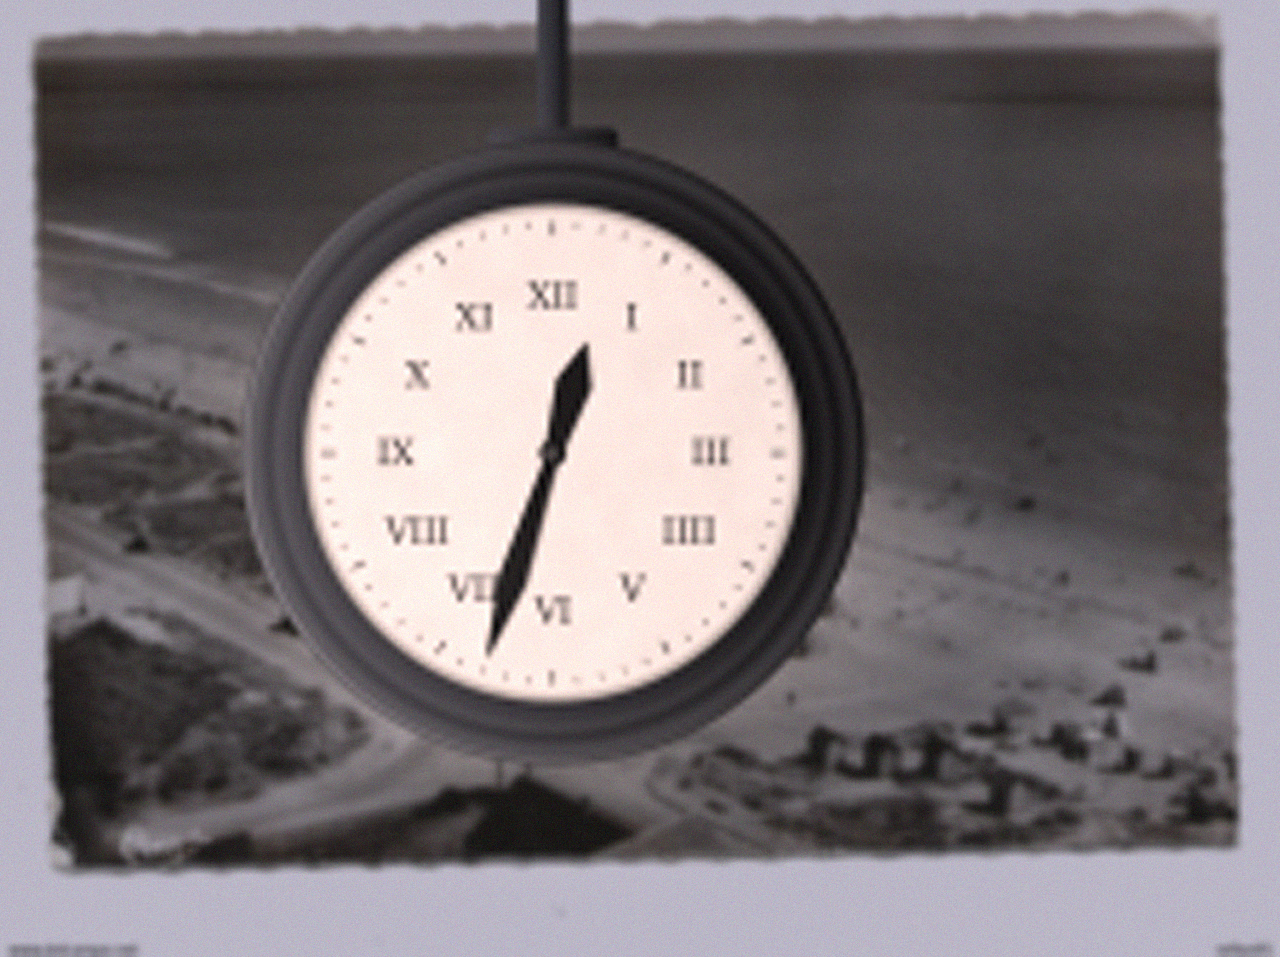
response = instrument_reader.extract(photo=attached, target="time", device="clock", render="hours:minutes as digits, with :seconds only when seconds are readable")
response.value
12:33
